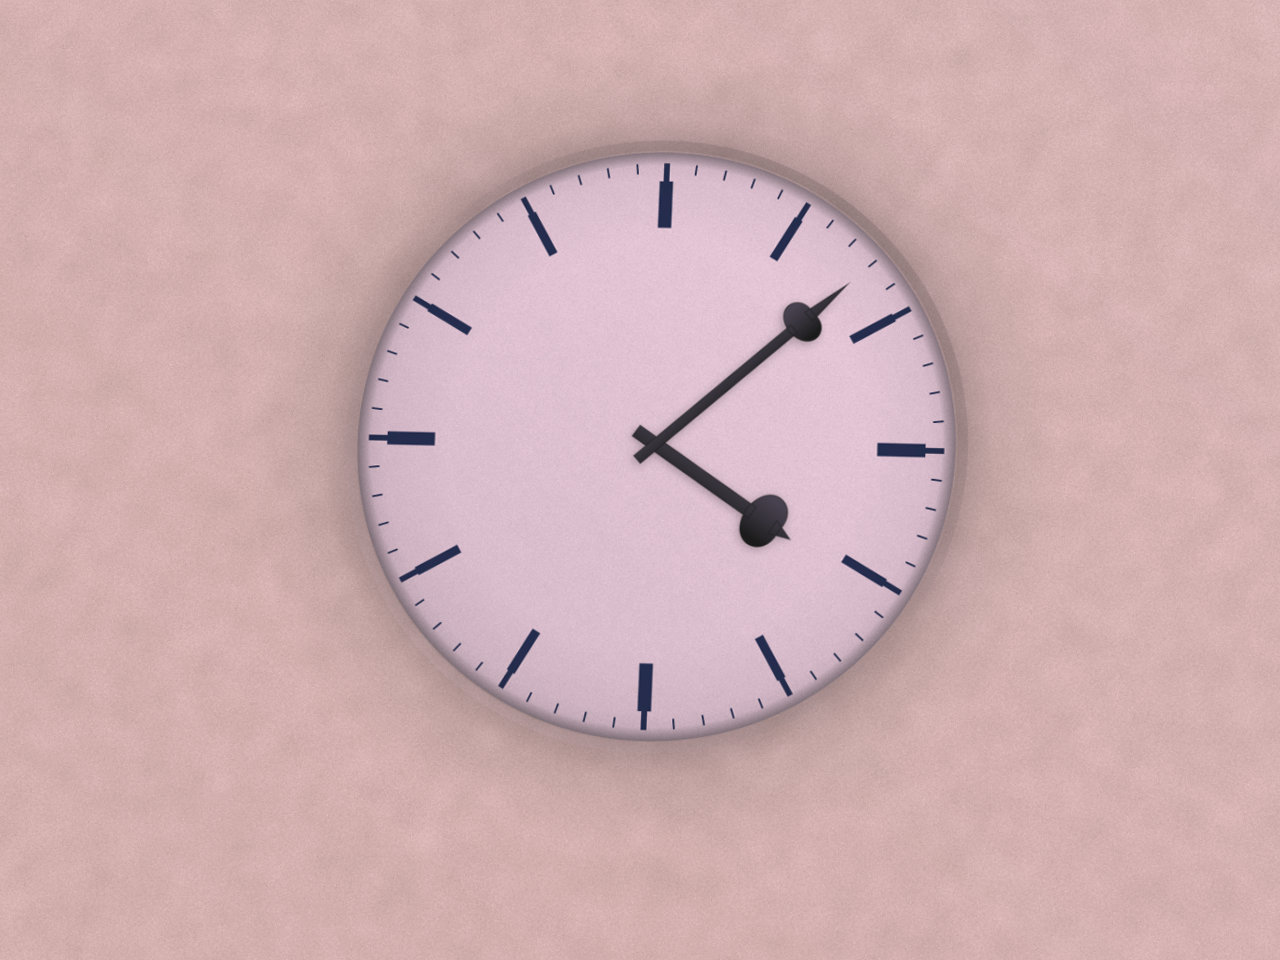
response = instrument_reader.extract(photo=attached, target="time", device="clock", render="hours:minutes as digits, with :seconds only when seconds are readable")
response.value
4:08
